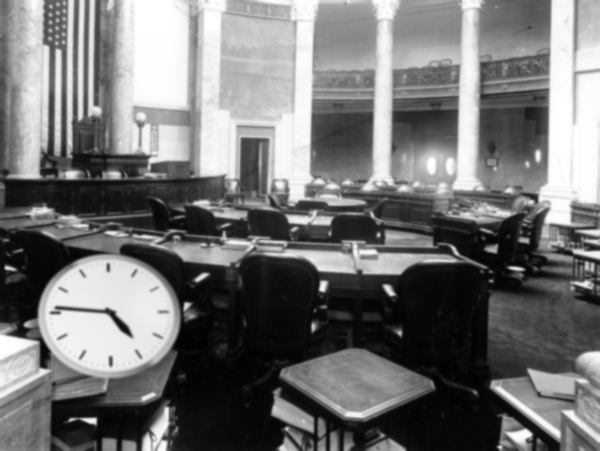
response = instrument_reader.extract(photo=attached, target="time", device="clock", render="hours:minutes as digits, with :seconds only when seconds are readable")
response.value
4:46
